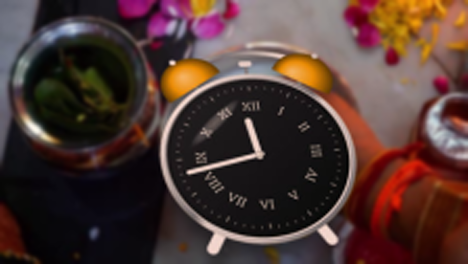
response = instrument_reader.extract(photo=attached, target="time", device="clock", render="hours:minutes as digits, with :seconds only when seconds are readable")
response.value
11:43
